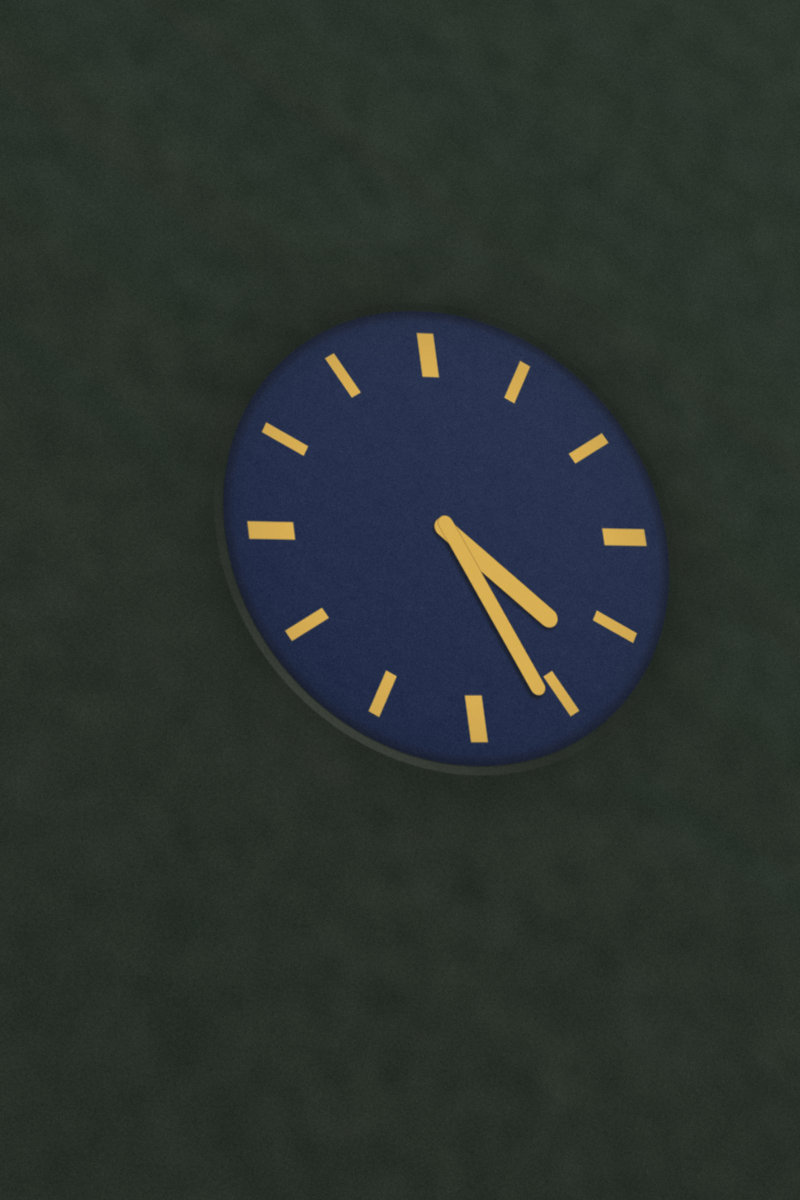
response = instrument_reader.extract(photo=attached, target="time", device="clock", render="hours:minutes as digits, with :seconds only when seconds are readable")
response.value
4:26
